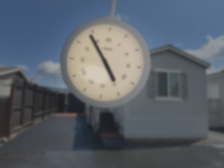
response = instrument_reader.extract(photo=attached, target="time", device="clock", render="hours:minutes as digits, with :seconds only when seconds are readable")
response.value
4:54
